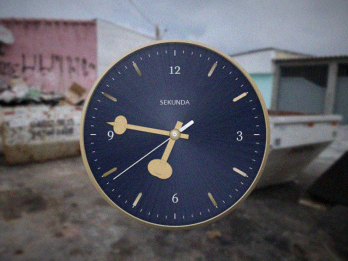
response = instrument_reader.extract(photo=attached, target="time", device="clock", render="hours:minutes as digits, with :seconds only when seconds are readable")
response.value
6:46:39
